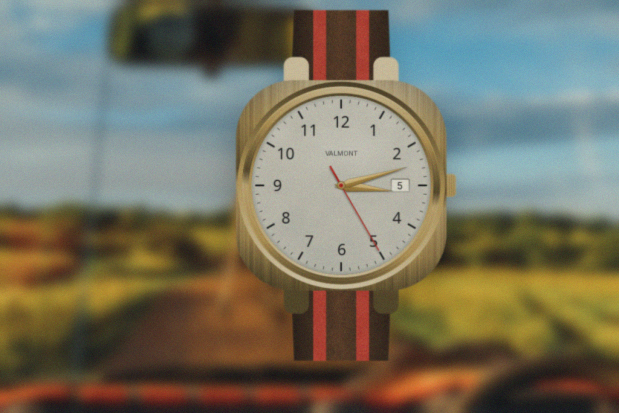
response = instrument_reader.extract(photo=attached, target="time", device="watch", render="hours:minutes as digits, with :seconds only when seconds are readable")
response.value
3:12:25
